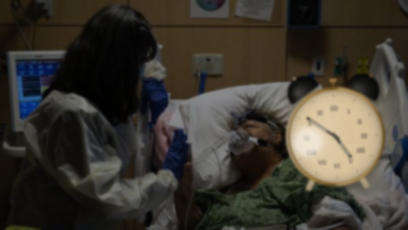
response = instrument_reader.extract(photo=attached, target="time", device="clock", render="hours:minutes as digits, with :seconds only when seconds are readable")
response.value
4:51
